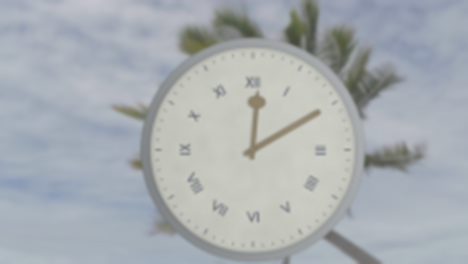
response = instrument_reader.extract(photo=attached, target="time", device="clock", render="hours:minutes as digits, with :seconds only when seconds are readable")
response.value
12:10
